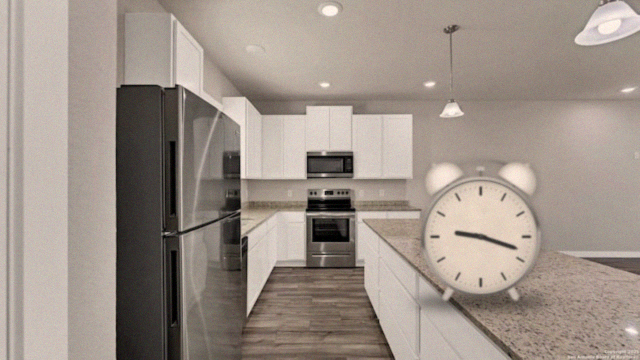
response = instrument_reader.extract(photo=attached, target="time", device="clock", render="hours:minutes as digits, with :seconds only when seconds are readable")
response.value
9:18
